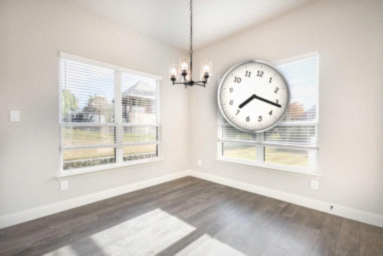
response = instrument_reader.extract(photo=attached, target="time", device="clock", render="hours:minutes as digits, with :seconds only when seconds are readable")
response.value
7:16
